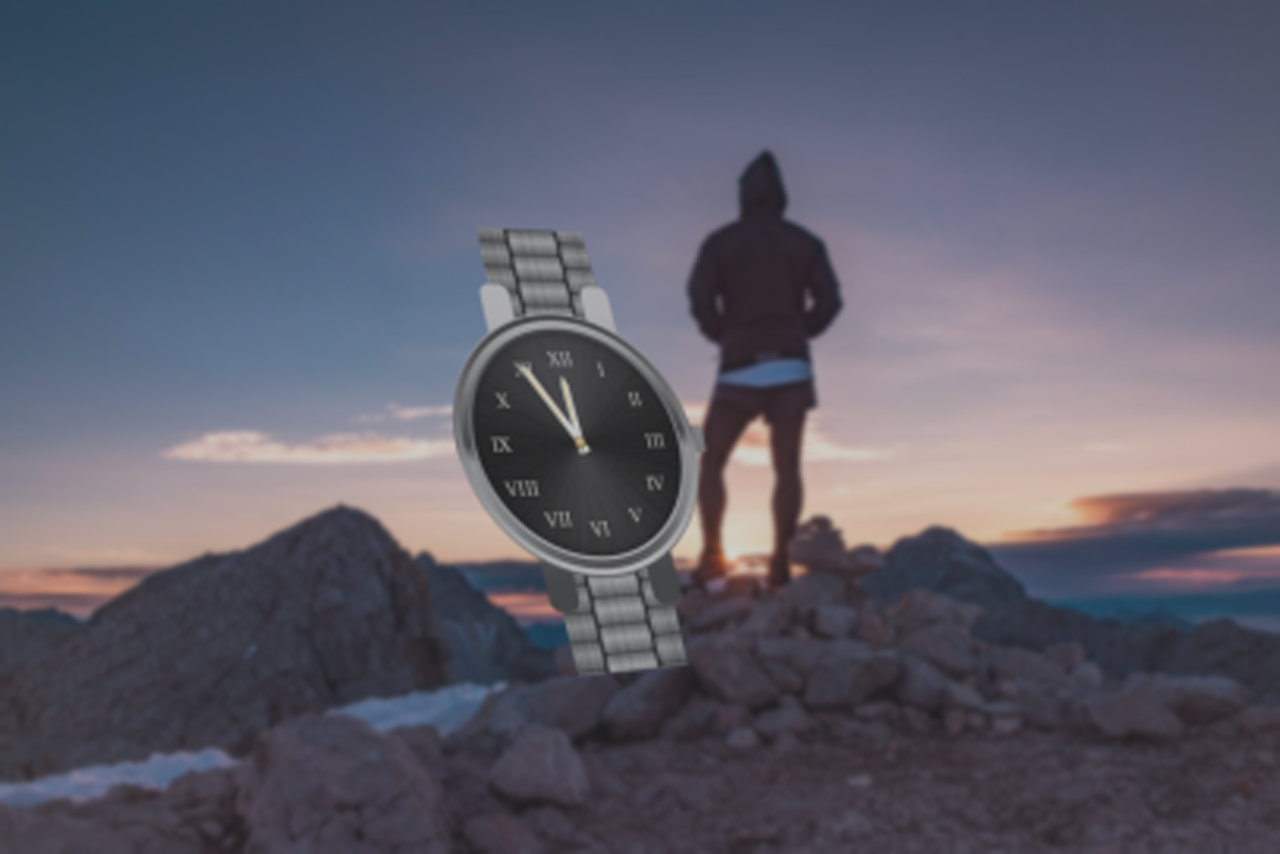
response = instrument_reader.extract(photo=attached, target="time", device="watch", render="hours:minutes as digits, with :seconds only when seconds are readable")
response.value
11:55
